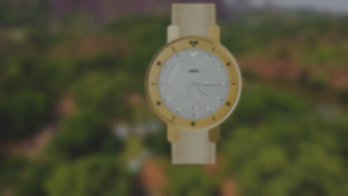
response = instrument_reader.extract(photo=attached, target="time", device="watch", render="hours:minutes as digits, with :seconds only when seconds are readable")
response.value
4:15
